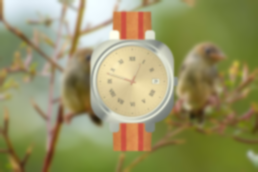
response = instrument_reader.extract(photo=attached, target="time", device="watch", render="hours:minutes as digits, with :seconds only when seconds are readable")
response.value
12:48
